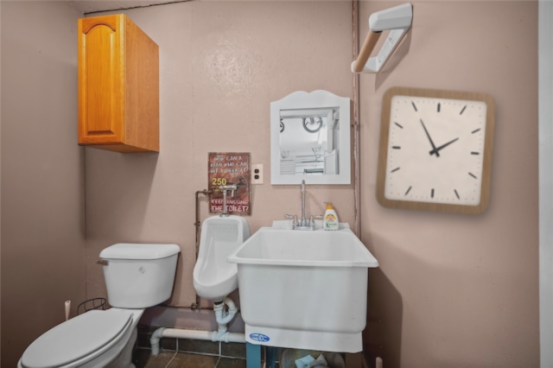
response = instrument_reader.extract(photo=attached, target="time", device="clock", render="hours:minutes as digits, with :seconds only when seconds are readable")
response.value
1:55
